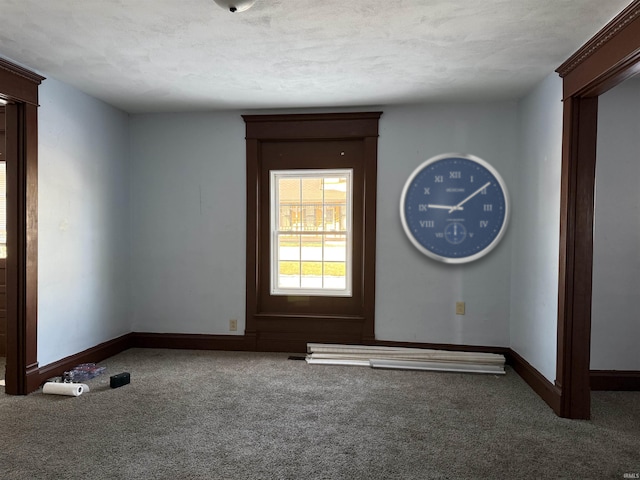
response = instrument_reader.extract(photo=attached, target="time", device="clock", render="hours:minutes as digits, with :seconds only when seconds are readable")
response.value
9:09
